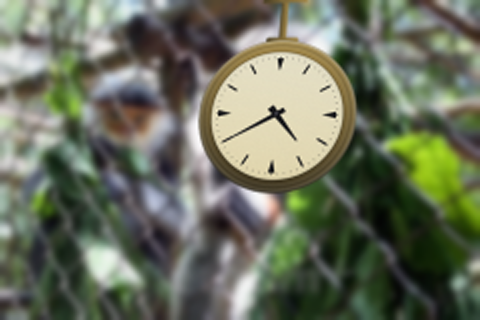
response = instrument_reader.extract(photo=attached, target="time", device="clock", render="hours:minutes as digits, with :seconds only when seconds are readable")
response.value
4:40
